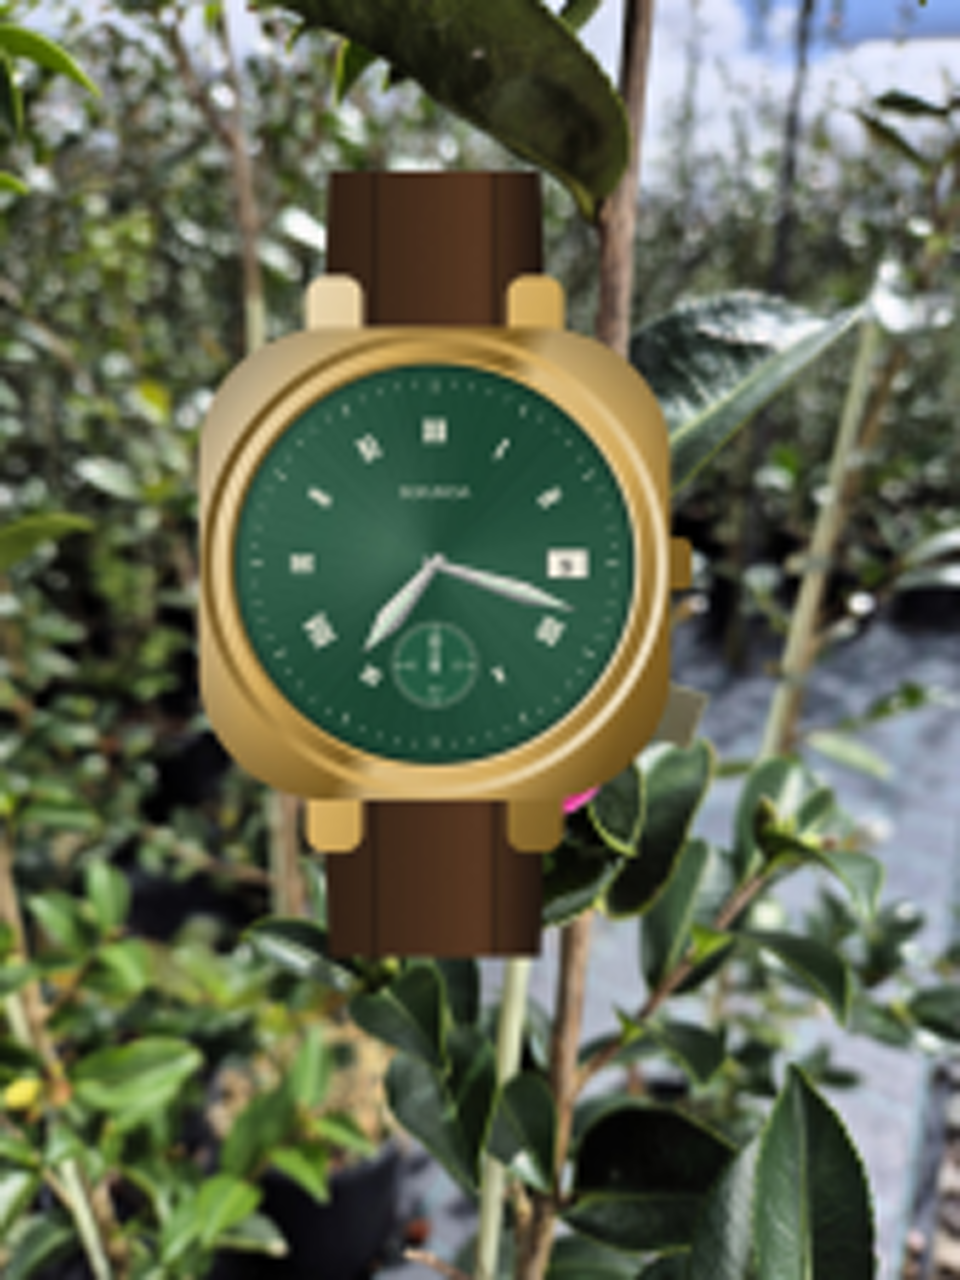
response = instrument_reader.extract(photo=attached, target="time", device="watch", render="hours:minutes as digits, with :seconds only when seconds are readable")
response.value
7:18
